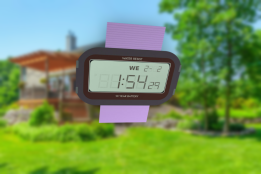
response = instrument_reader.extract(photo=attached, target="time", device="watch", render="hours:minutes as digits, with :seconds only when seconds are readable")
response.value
1:54:29
